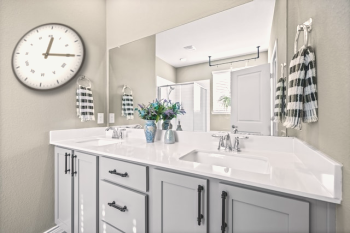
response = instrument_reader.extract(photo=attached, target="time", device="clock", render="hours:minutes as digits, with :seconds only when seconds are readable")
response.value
12:15
